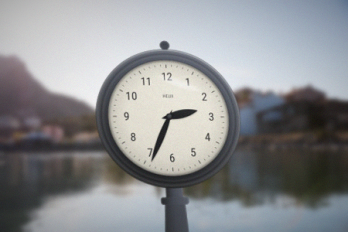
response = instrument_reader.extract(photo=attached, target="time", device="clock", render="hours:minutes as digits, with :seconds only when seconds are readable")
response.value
2:34
